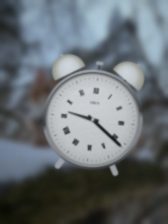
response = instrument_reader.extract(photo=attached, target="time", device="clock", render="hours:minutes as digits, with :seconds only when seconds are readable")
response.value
9:21
